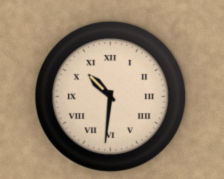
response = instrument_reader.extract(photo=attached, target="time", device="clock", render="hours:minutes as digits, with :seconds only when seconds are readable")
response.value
10:31
